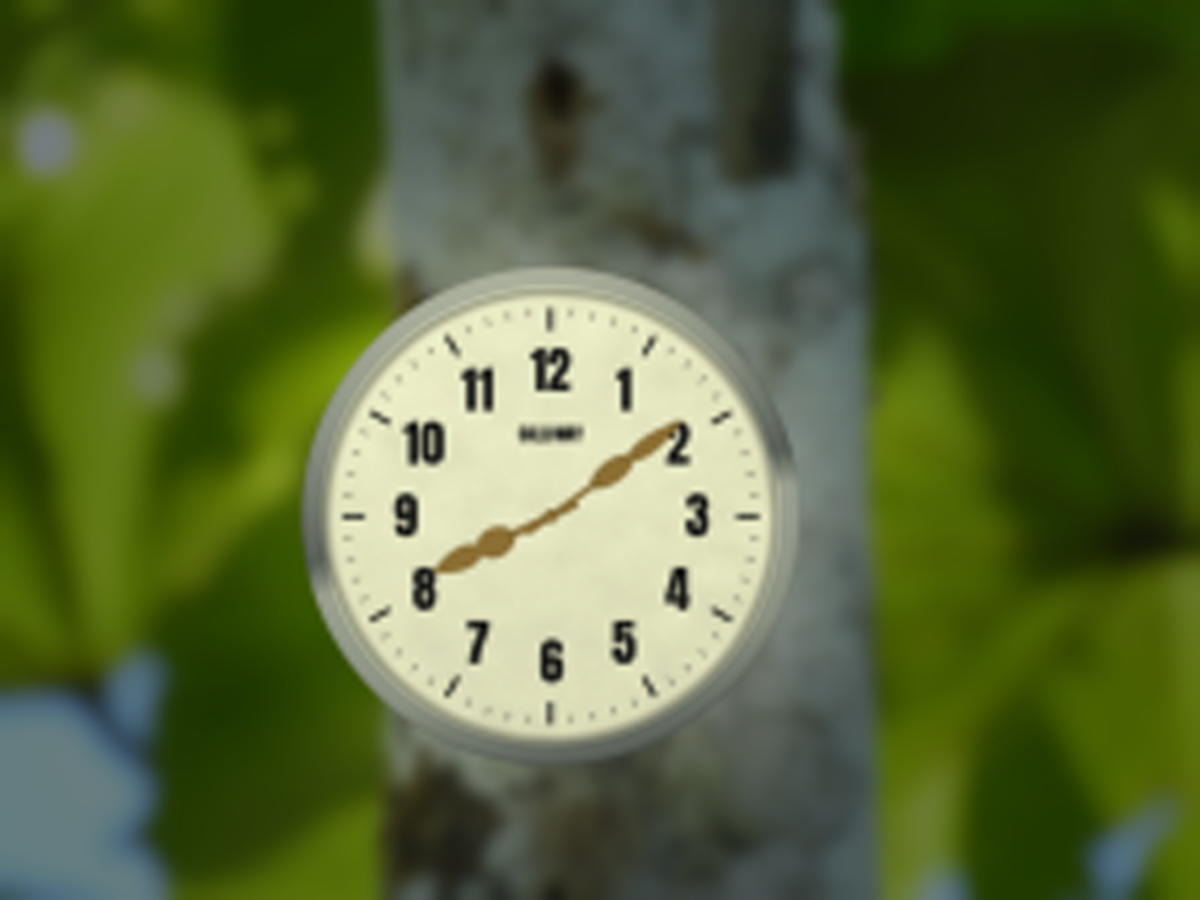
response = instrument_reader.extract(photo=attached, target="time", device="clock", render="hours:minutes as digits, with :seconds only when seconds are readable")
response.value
8:09
